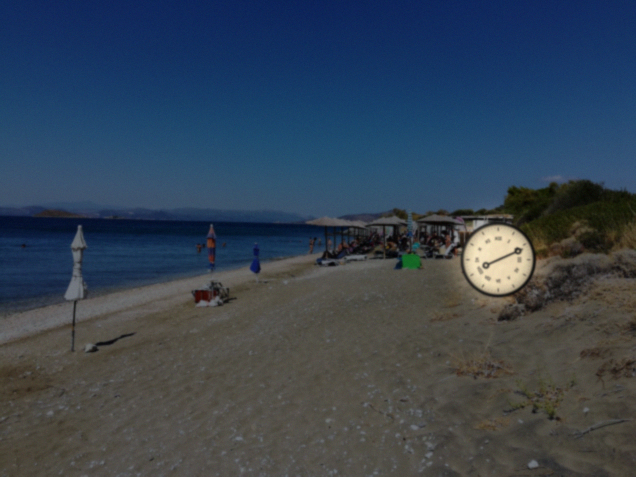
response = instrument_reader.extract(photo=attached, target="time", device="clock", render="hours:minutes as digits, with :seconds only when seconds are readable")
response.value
8:11
